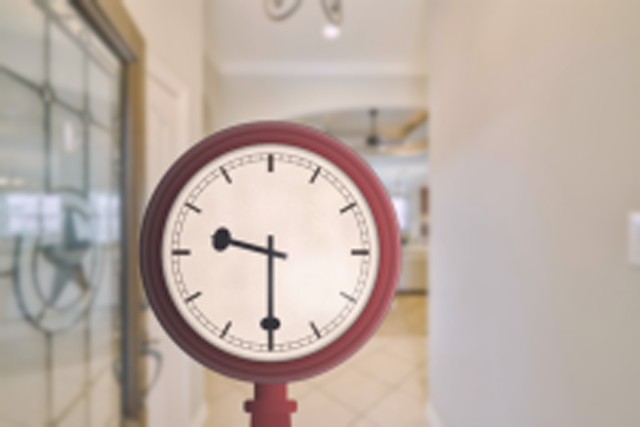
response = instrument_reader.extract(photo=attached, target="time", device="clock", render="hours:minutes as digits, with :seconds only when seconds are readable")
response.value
9:30
